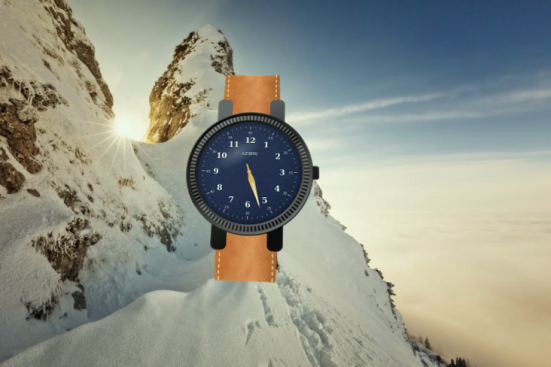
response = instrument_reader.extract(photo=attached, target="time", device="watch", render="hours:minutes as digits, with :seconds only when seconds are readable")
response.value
5:27
